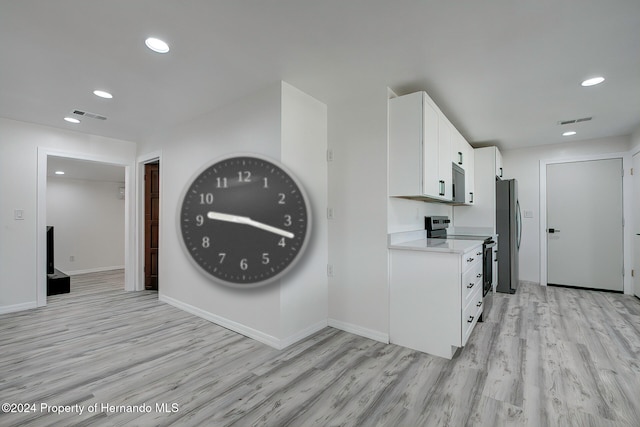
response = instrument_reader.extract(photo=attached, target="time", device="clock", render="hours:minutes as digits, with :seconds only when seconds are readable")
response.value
9:18
